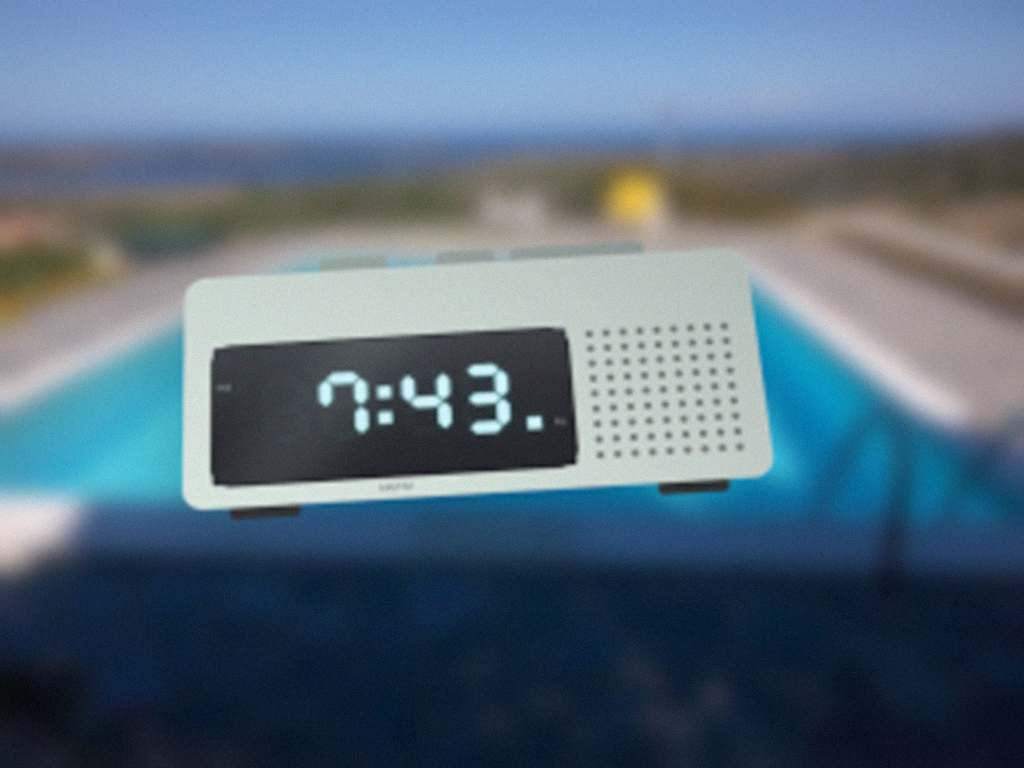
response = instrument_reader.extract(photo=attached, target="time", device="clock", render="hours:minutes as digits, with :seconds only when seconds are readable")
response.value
7:43
